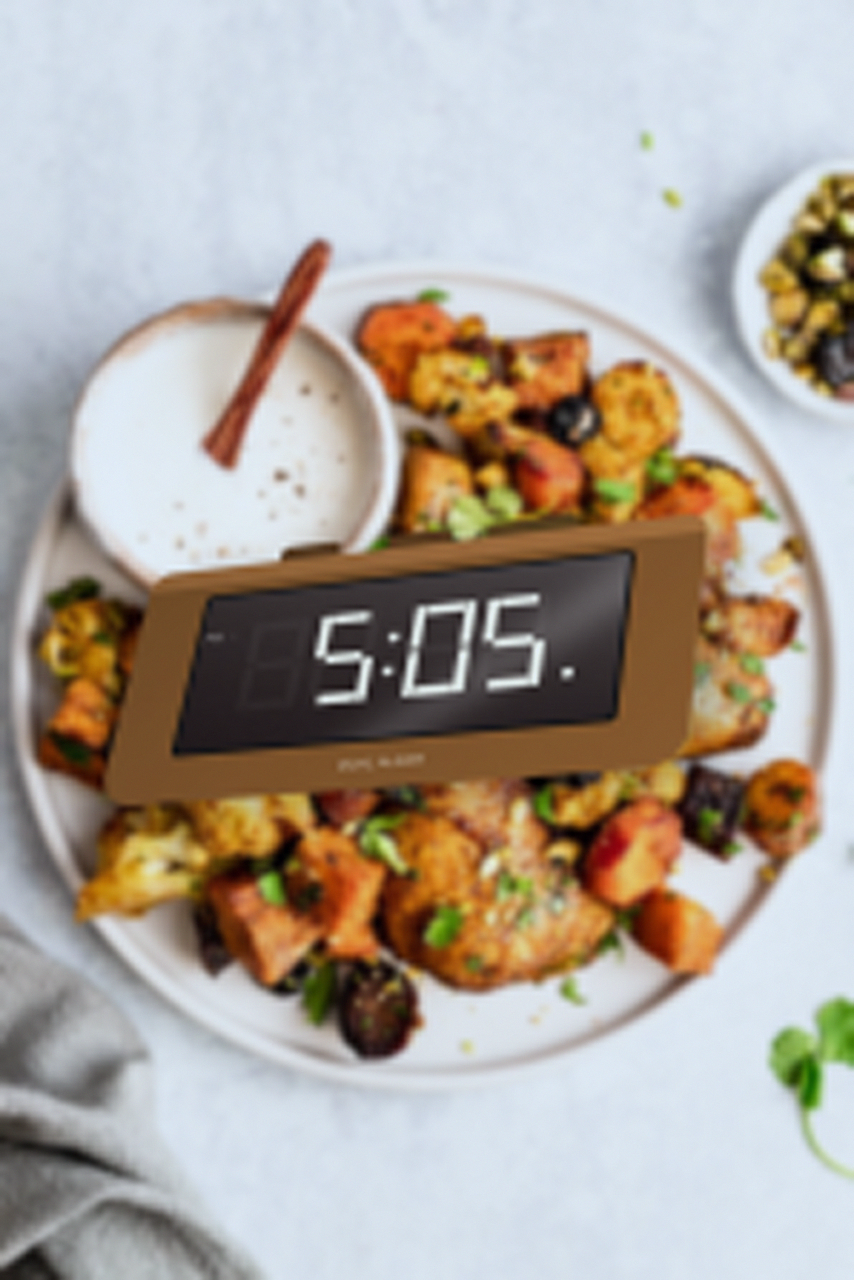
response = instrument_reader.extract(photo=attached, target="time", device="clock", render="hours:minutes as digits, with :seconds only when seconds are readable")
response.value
5:05
